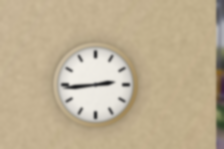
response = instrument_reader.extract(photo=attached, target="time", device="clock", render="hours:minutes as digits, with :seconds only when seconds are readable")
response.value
2:44
